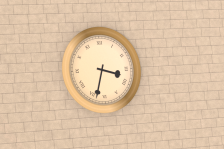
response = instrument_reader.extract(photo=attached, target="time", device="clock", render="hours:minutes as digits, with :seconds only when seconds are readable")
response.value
3:33
